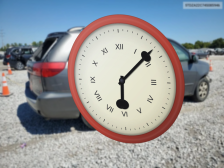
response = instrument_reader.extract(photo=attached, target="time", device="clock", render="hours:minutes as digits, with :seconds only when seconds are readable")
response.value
6:08
